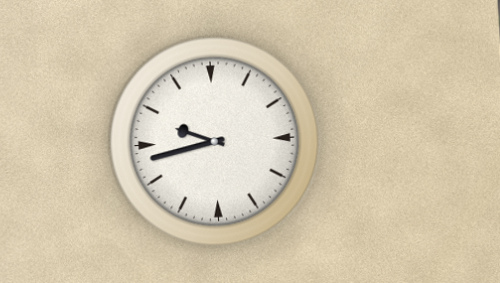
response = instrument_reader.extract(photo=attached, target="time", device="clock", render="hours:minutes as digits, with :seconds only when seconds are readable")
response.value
9:43
